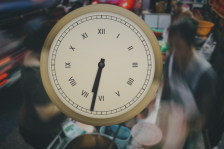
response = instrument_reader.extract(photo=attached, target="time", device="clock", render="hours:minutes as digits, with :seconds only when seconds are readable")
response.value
6:32
